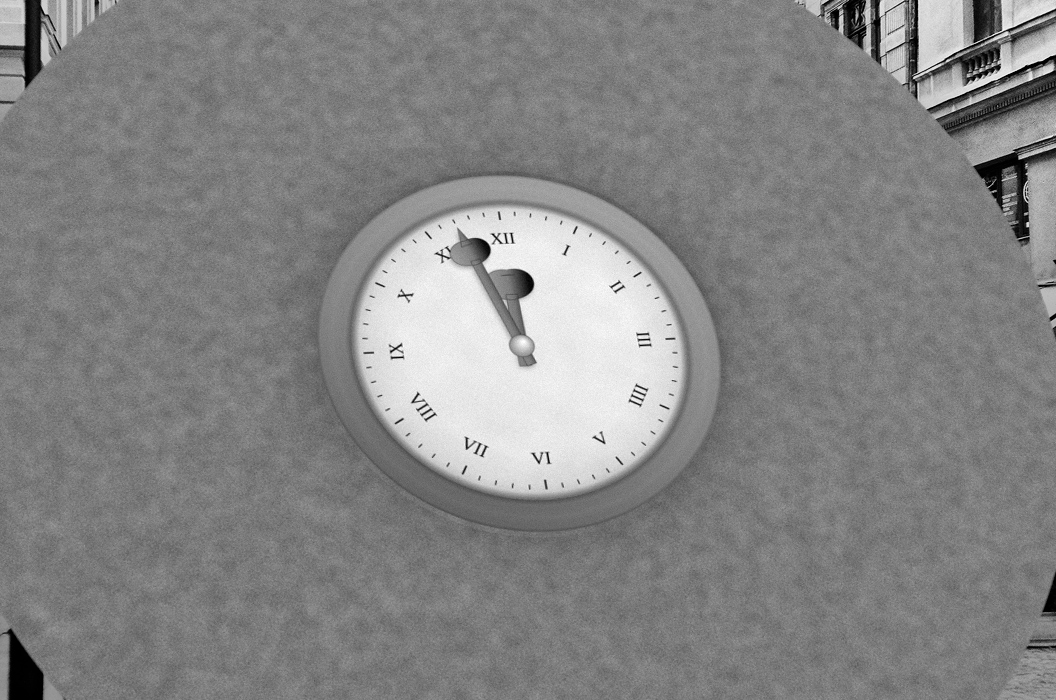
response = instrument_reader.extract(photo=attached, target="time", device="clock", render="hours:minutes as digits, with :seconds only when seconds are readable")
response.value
11:57
